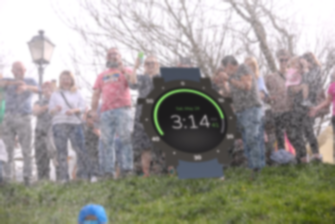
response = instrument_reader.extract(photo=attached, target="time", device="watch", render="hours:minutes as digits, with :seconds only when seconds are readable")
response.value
3:14
